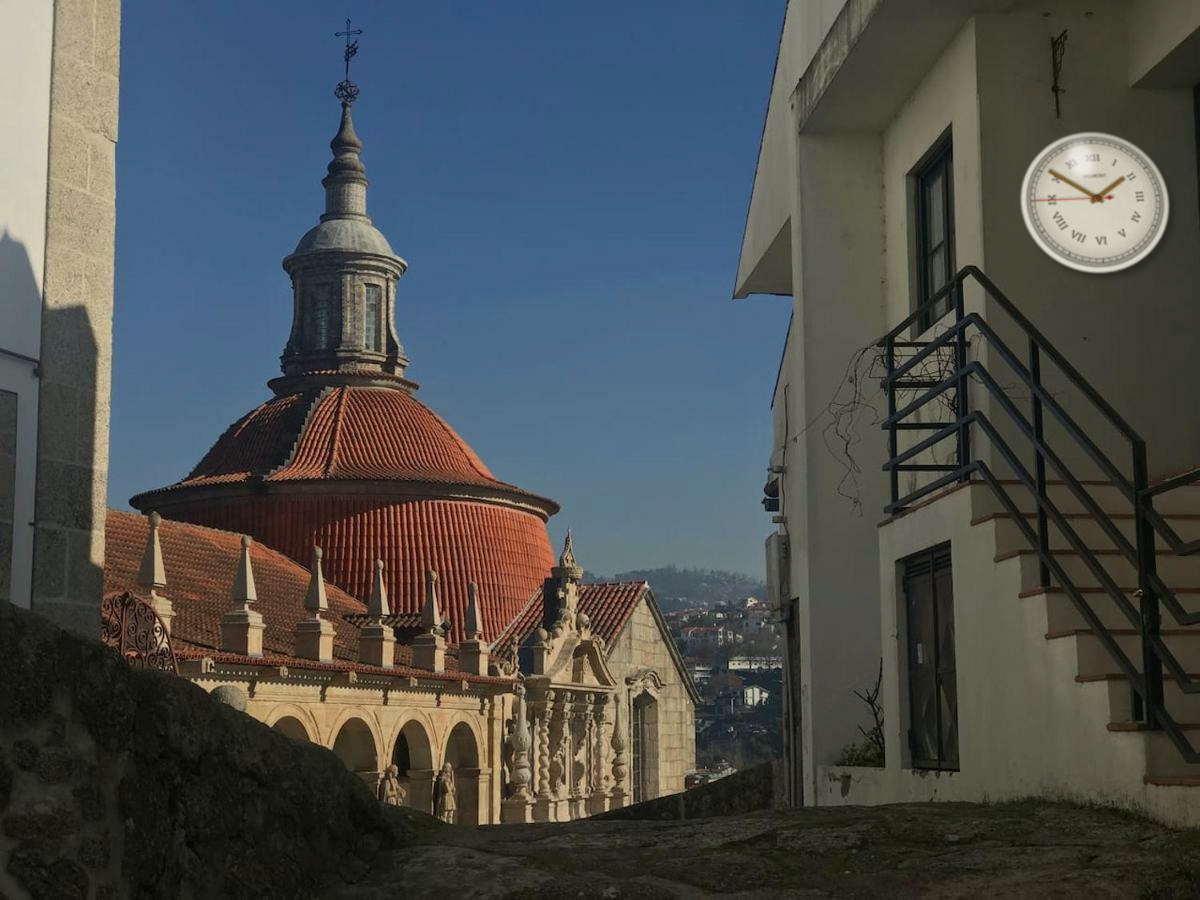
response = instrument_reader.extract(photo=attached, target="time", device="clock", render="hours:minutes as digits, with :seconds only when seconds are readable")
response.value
1:50:45
